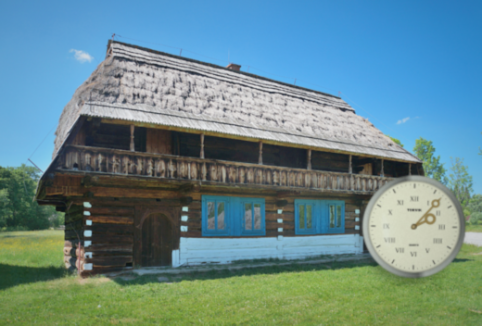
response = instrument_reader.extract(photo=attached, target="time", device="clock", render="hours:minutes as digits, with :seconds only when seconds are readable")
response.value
2:07
